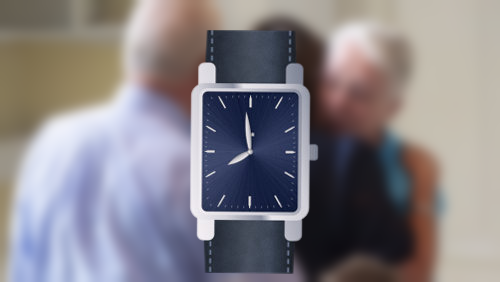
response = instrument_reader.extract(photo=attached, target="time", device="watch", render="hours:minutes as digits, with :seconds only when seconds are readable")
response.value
7:59
